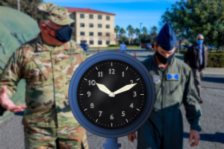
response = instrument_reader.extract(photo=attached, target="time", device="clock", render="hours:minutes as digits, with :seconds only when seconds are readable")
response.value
10:11
